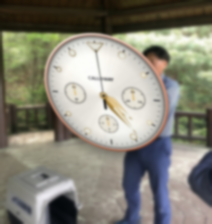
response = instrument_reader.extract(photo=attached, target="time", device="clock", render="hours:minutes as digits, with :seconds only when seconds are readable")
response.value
4:24
